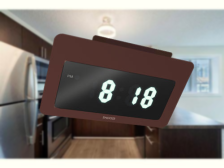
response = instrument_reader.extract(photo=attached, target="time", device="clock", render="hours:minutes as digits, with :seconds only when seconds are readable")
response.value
8:18
